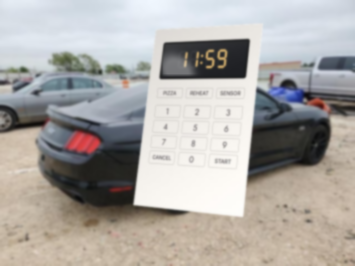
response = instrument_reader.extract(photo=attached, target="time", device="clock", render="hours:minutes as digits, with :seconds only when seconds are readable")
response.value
11:59
